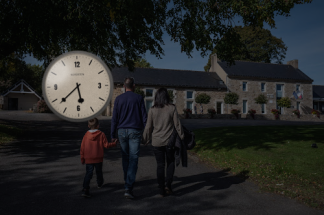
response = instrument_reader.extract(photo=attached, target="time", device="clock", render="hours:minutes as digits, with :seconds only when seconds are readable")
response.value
5:38
